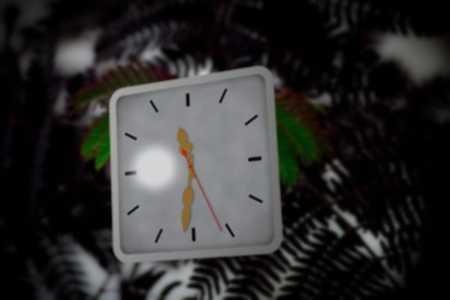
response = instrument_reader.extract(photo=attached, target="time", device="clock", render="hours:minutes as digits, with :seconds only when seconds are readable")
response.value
11:31:26
